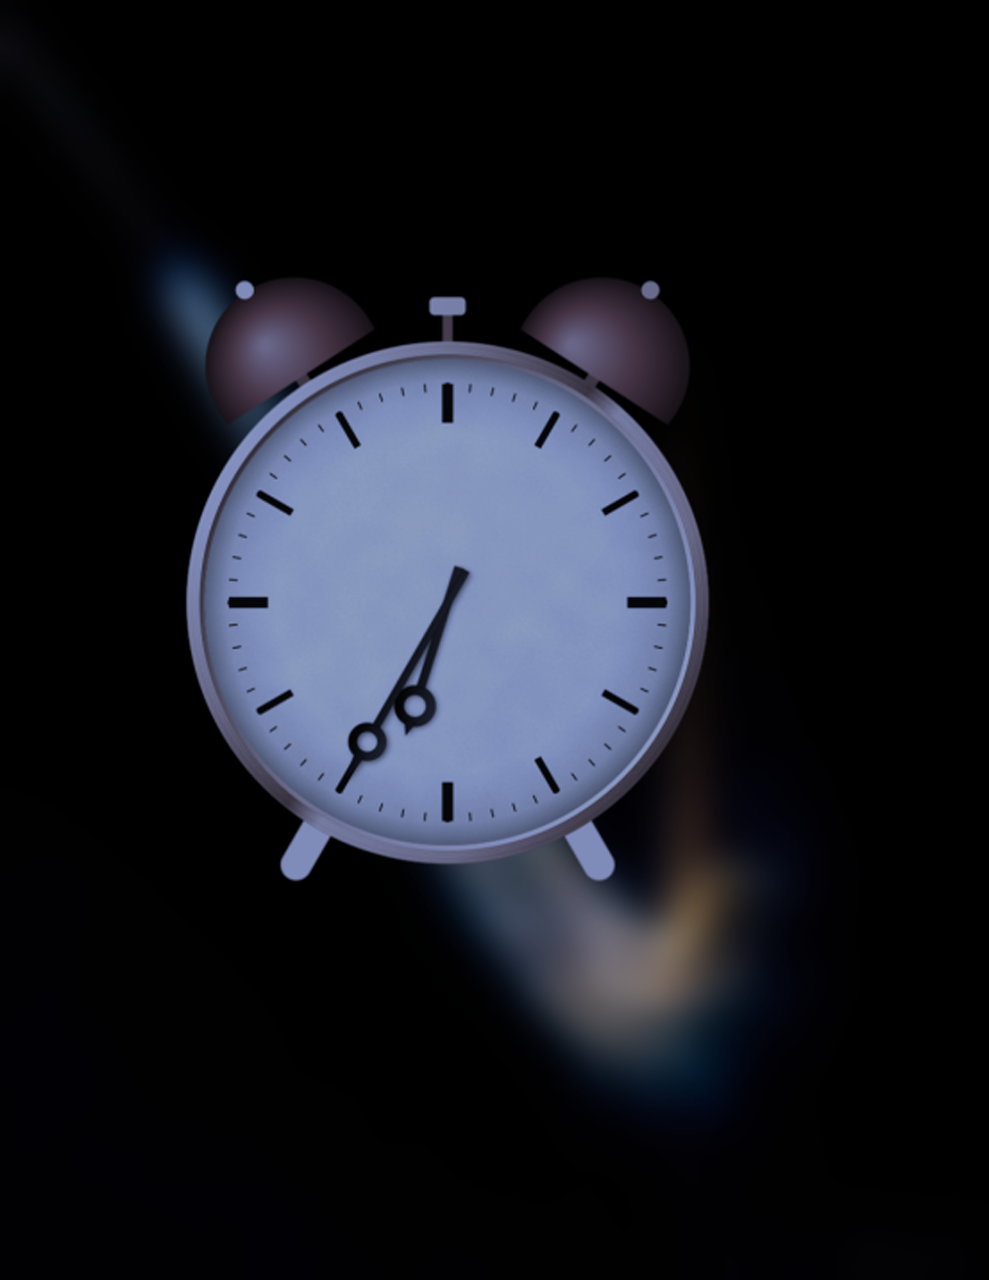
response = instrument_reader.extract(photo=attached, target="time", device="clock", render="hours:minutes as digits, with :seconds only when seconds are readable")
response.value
6:35
